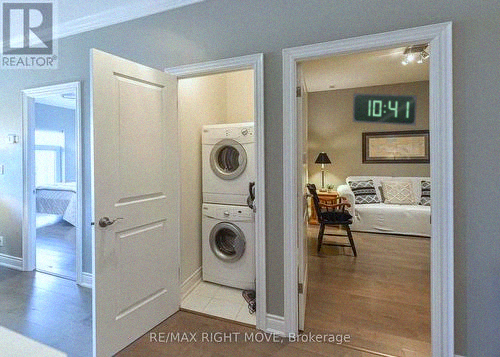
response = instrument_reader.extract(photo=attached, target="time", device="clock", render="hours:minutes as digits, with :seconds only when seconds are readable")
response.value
10:41
